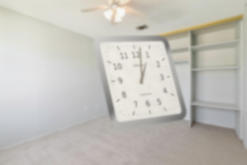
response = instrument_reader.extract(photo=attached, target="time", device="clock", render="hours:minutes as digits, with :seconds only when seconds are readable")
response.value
1:02
